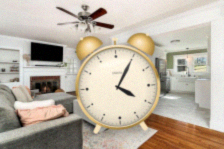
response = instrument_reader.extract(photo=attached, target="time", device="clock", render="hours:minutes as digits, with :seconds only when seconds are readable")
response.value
4:05
